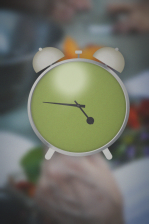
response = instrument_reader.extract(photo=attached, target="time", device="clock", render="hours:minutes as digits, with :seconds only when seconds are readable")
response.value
4:46
